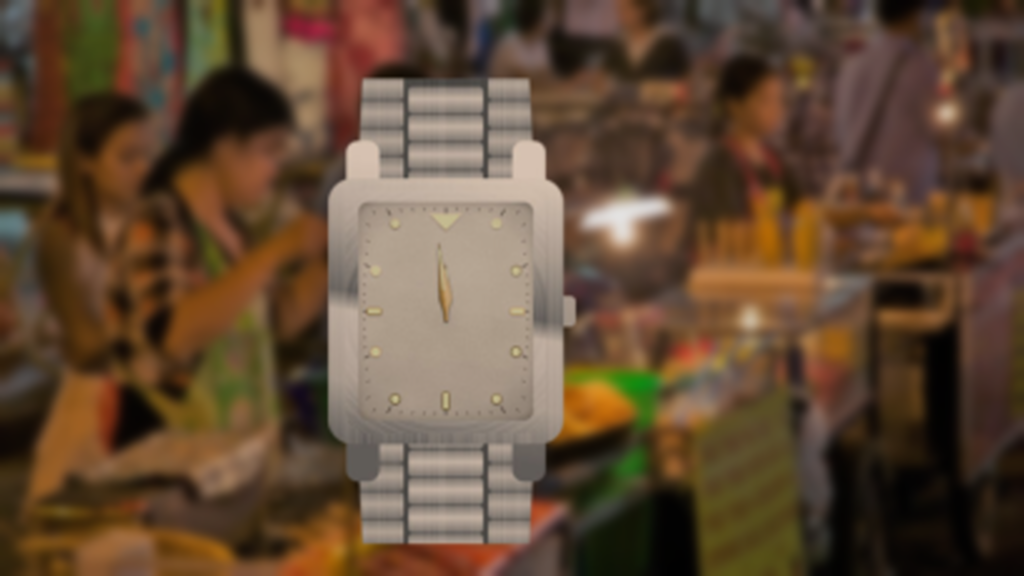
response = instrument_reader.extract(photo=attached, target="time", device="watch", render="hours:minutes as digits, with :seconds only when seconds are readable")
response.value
11:59
